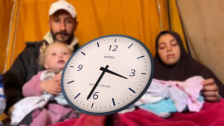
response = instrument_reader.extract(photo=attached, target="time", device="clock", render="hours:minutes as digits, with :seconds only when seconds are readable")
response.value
3:32
